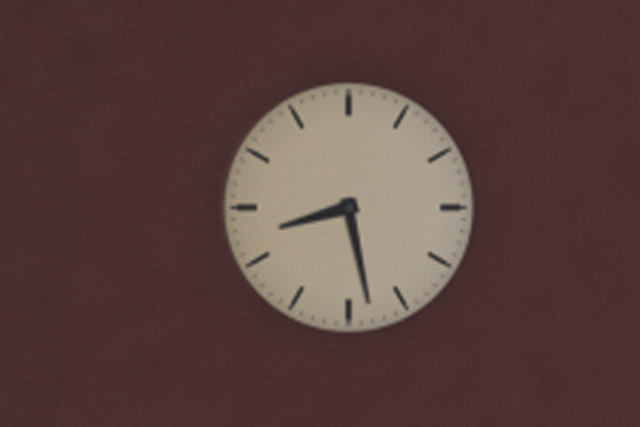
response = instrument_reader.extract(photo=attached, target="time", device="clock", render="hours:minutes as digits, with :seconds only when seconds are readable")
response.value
8:28
